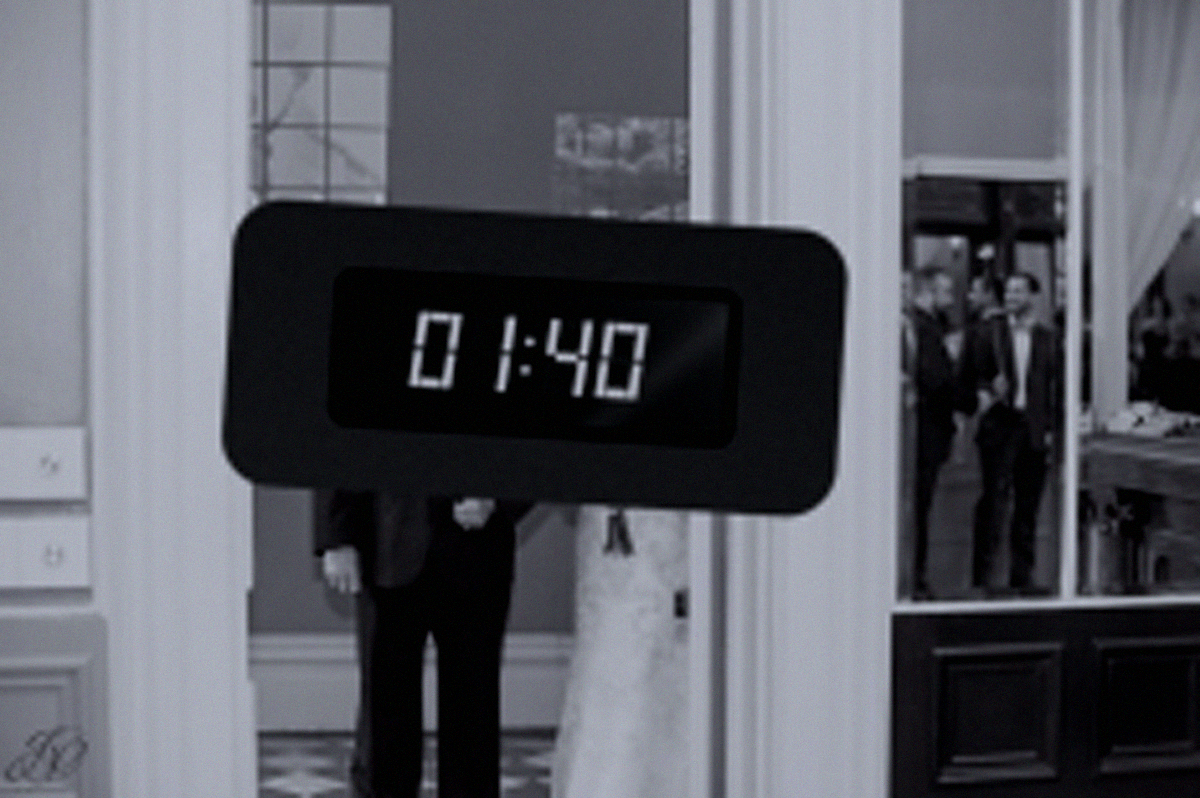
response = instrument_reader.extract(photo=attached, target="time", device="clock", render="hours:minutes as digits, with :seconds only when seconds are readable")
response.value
1:40
